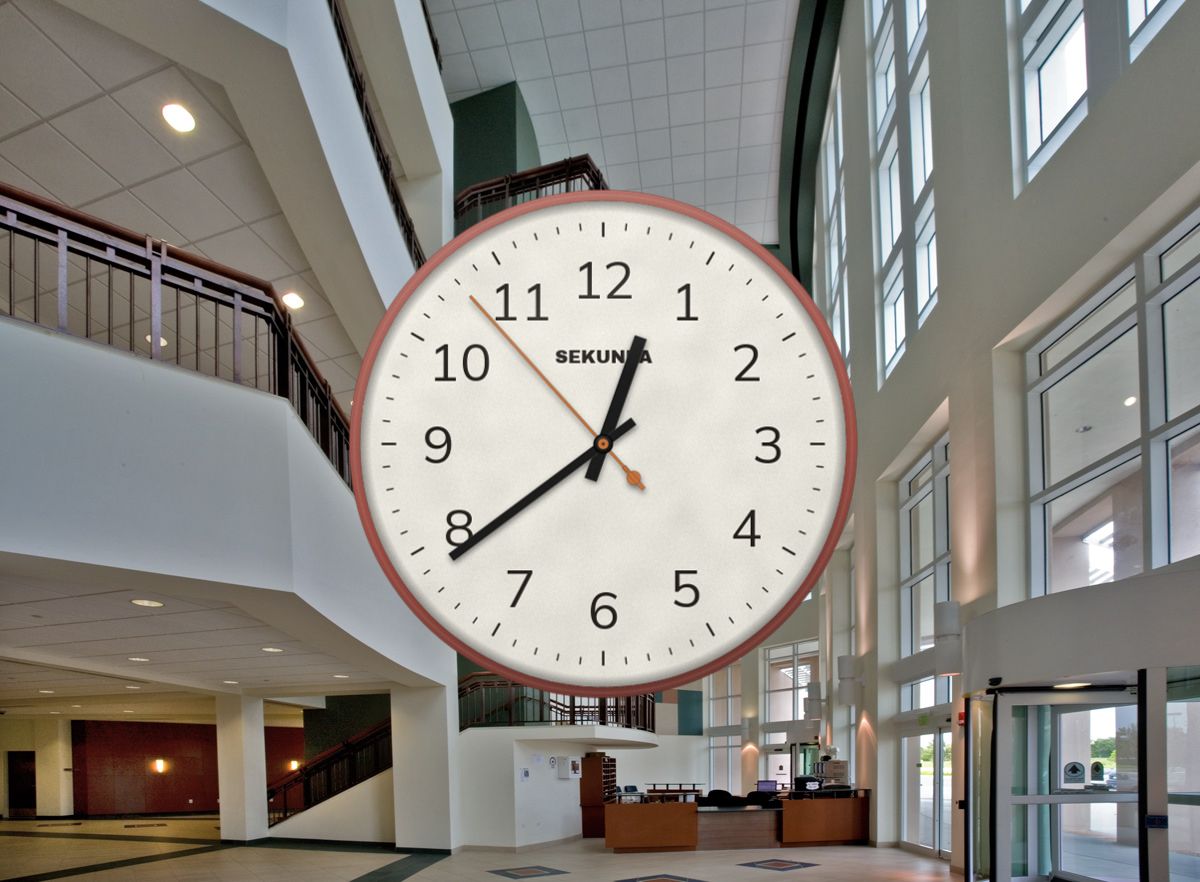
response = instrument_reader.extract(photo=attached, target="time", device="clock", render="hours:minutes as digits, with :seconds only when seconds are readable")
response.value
12:38:53
